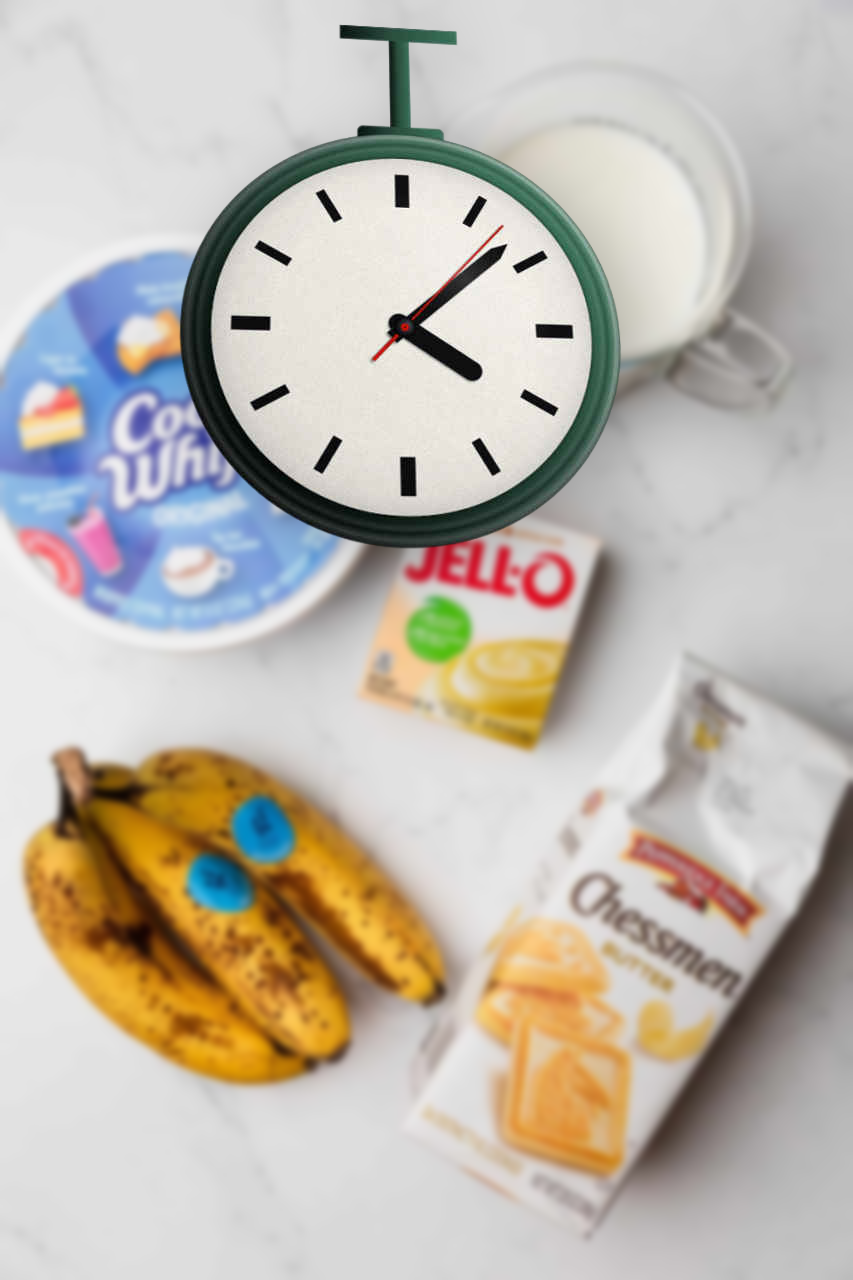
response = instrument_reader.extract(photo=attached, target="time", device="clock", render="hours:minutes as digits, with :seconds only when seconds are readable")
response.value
4:08:07
